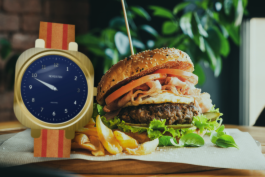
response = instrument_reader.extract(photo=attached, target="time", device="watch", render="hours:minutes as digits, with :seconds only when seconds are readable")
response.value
9:49
